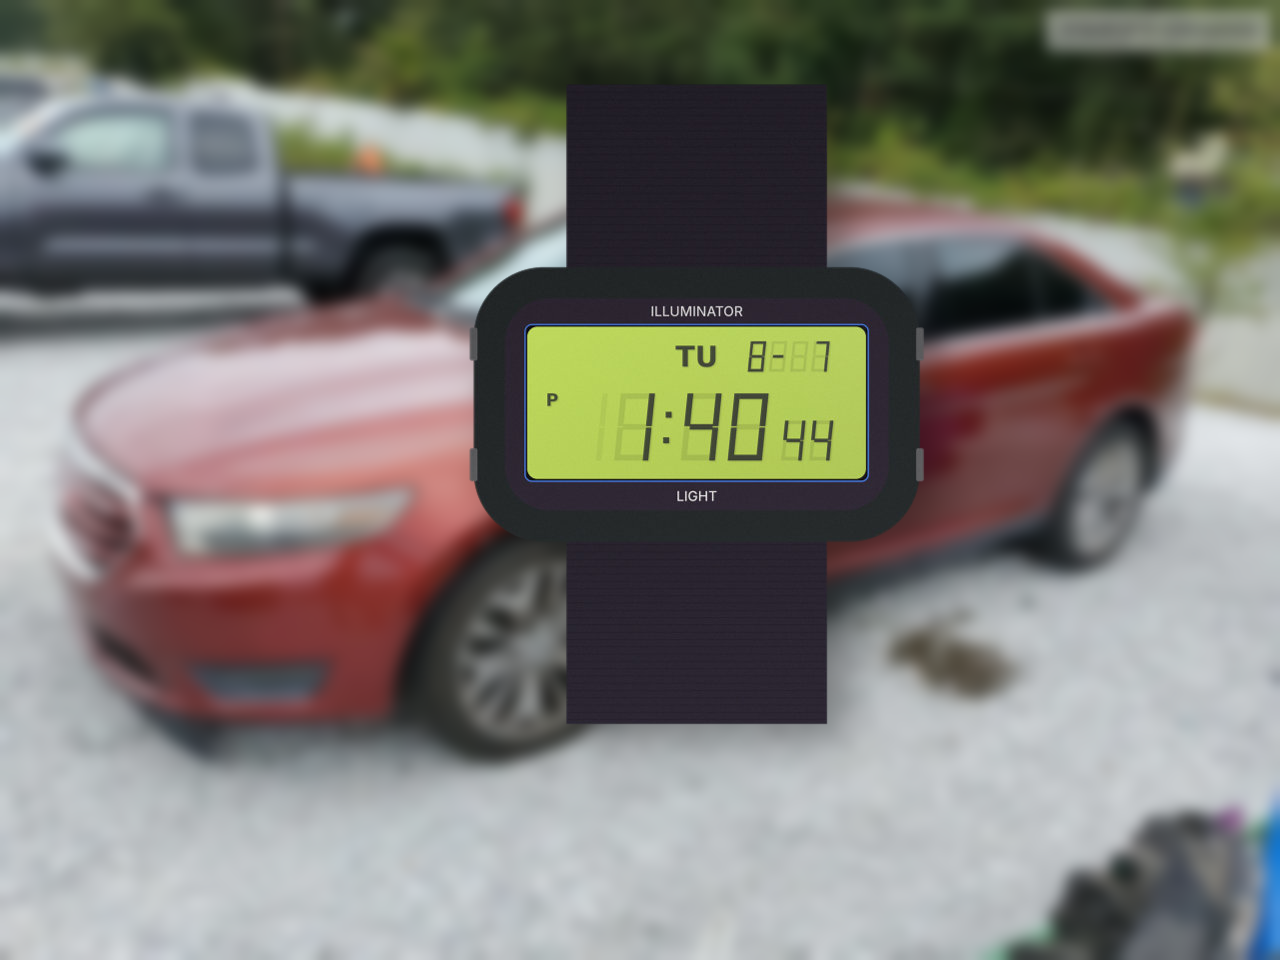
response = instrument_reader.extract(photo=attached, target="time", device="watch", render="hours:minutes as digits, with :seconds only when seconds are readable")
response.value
1:40:44
